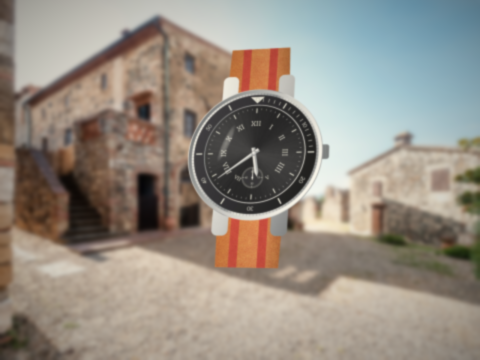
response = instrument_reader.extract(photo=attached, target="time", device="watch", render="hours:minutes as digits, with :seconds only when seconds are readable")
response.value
5:39
